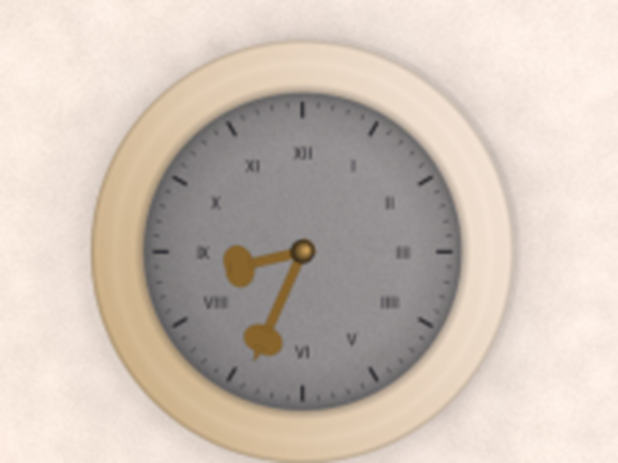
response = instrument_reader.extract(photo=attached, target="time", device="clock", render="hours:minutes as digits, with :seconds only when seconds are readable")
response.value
8:34
